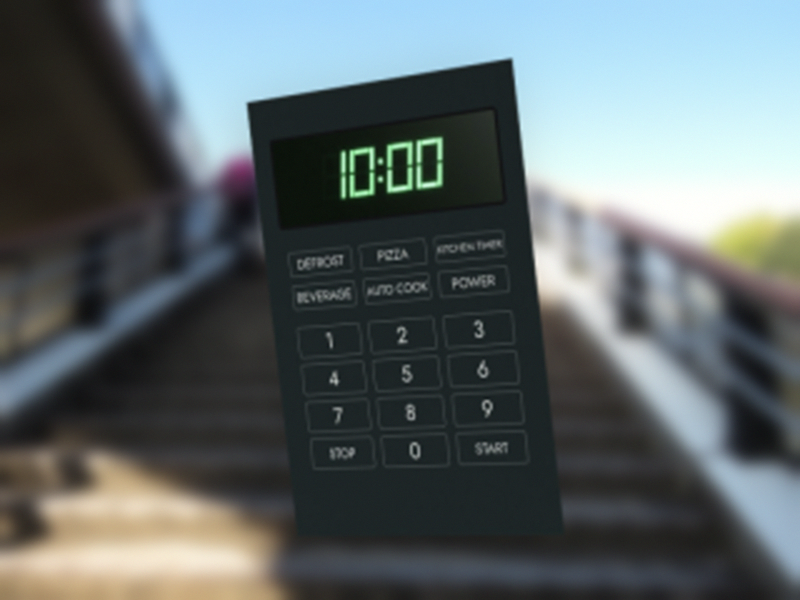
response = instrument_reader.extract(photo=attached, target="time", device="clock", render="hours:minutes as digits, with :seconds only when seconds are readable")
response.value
10:00
